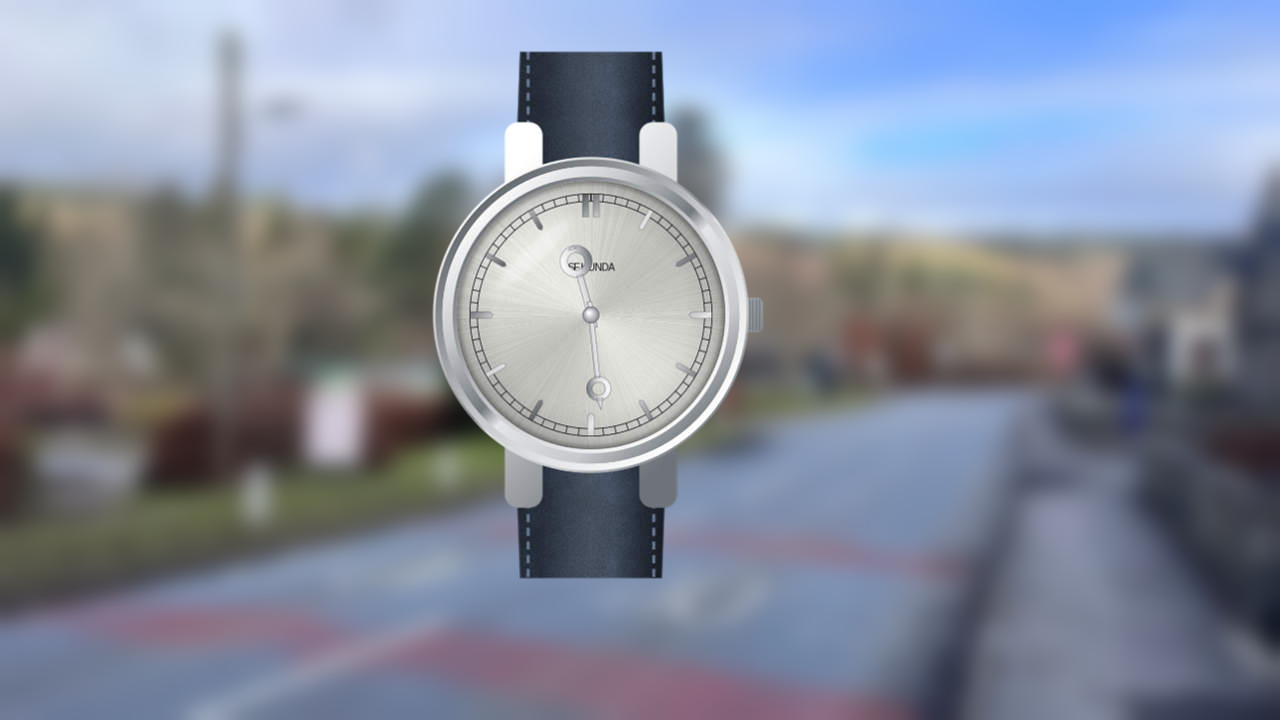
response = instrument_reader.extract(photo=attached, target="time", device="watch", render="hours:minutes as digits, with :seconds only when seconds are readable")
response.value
11:29
